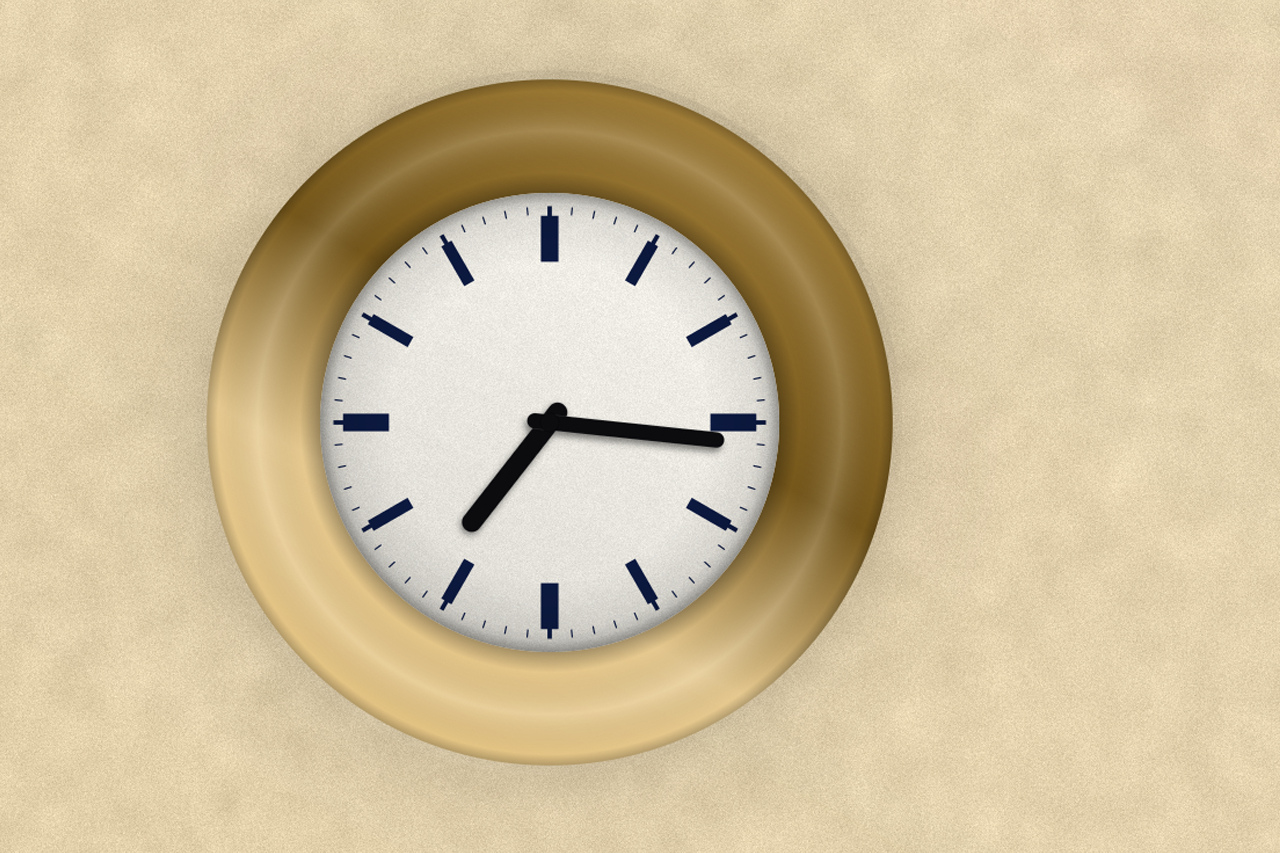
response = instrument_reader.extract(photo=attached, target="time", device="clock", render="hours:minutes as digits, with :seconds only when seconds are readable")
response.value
7:16
